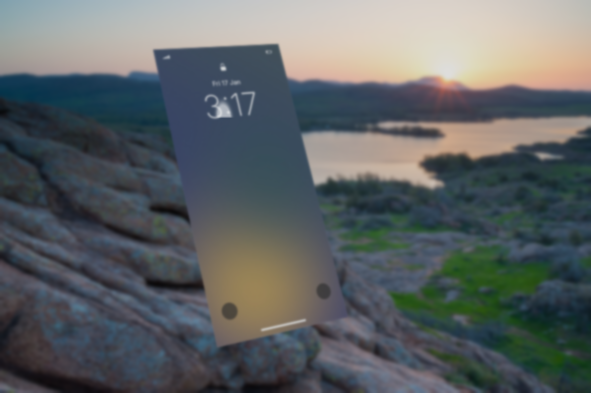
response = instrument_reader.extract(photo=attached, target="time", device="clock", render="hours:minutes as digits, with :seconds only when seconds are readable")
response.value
3:17
